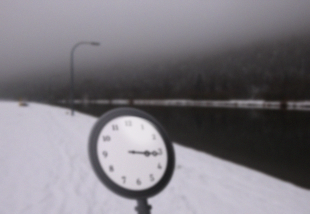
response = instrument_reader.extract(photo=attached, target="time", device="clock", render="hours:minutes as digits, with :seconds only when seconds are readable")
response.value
3:16
